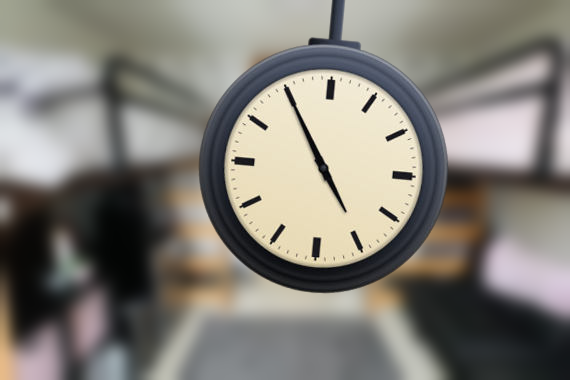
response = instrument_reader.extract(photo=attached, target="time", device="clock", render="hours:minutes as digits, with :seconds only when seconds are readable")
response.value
4:55
